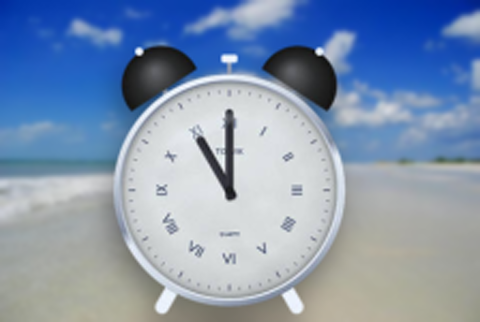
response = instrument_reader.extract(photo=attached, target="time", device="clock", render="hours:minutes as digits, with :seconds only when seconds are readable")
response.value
11:00
